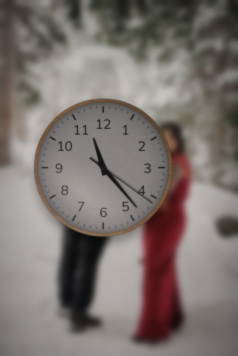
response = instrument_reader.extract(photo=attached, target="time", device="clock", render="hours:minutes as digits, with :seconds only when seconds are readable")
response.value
11:23:21
